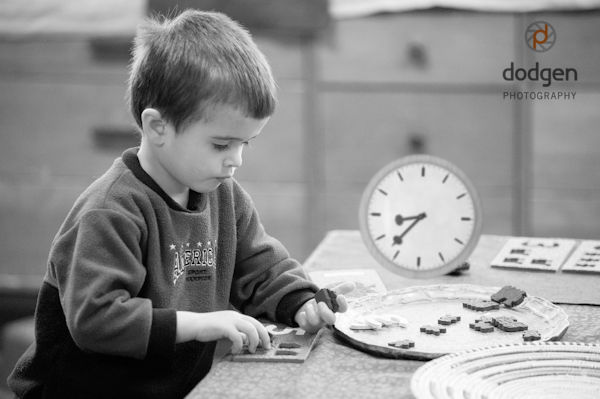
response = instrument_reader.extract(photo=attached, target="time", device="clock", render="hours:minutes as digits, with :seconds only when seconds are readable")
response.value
8:37
